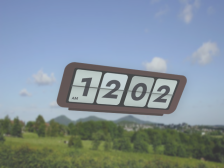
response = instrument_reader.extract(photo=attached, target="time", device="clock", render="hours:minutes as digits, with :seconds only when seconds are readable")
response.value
12:02
